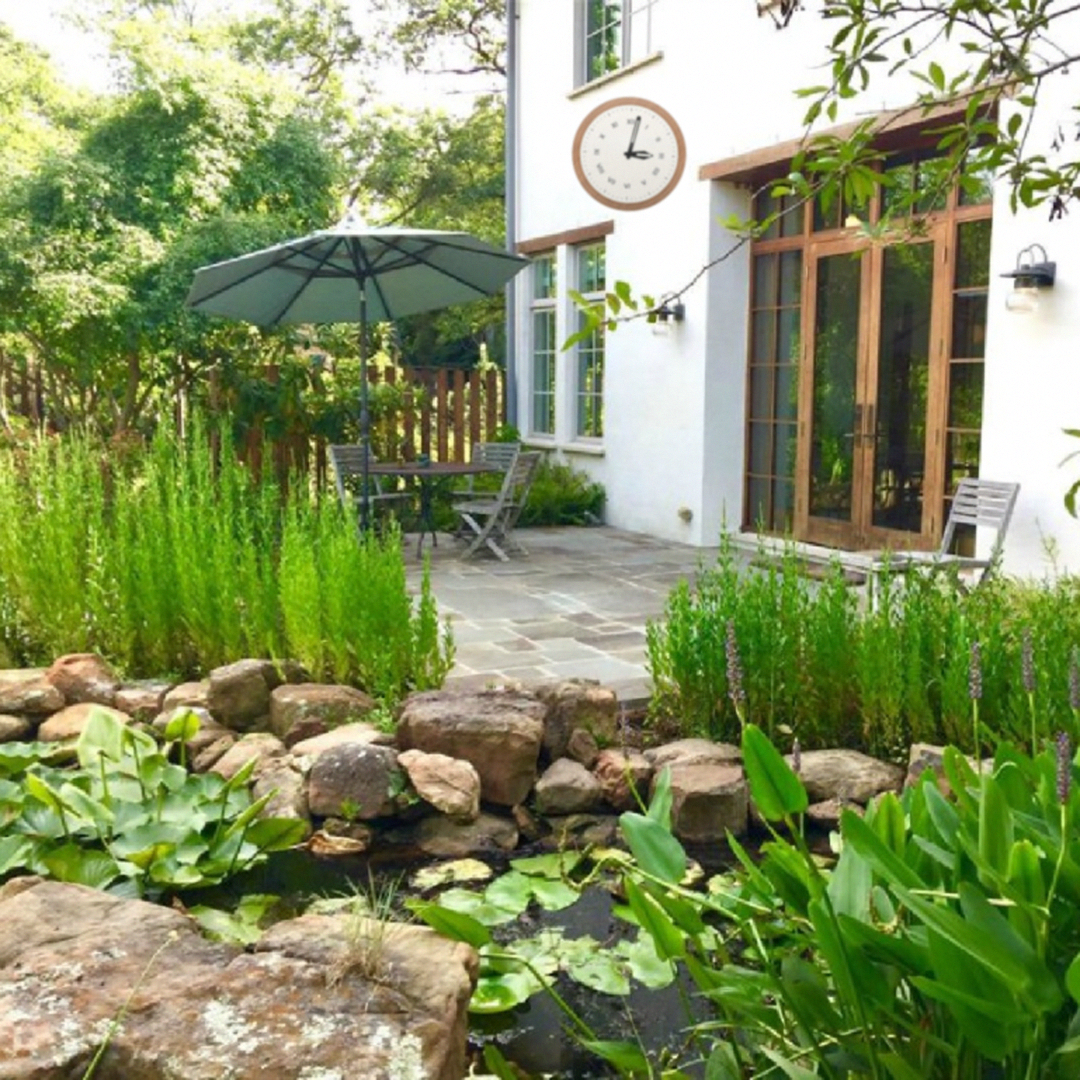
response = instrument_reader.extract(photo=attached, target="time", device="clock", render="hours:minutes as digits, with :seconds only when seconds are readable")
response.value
3:02
